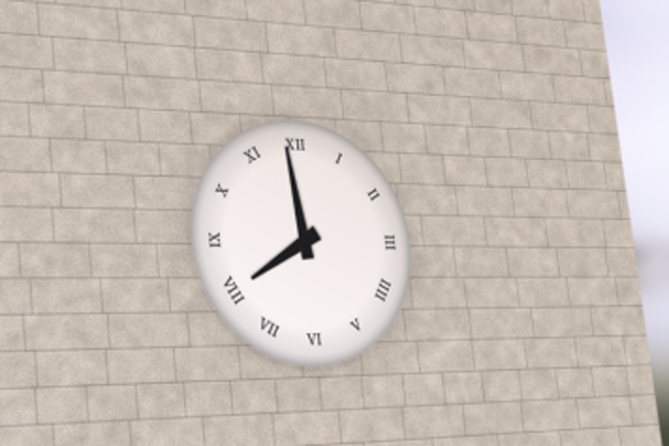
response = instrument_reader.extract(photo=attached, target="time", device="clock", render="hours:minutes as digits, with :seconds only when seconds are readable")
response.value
7:59
